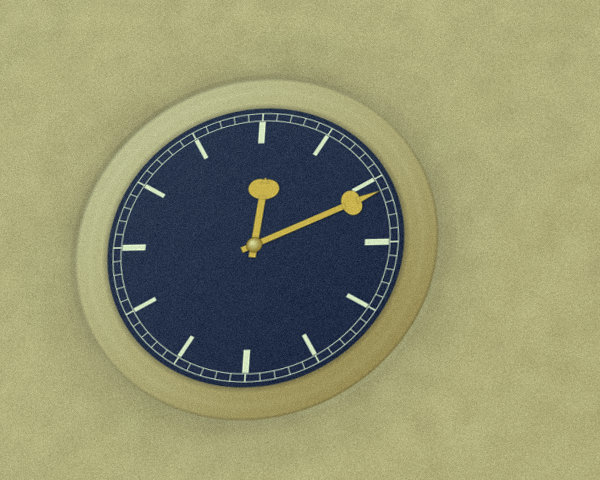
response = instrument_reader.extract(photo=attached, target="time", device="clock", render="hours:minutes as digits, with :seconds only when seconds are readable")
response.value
12:11
